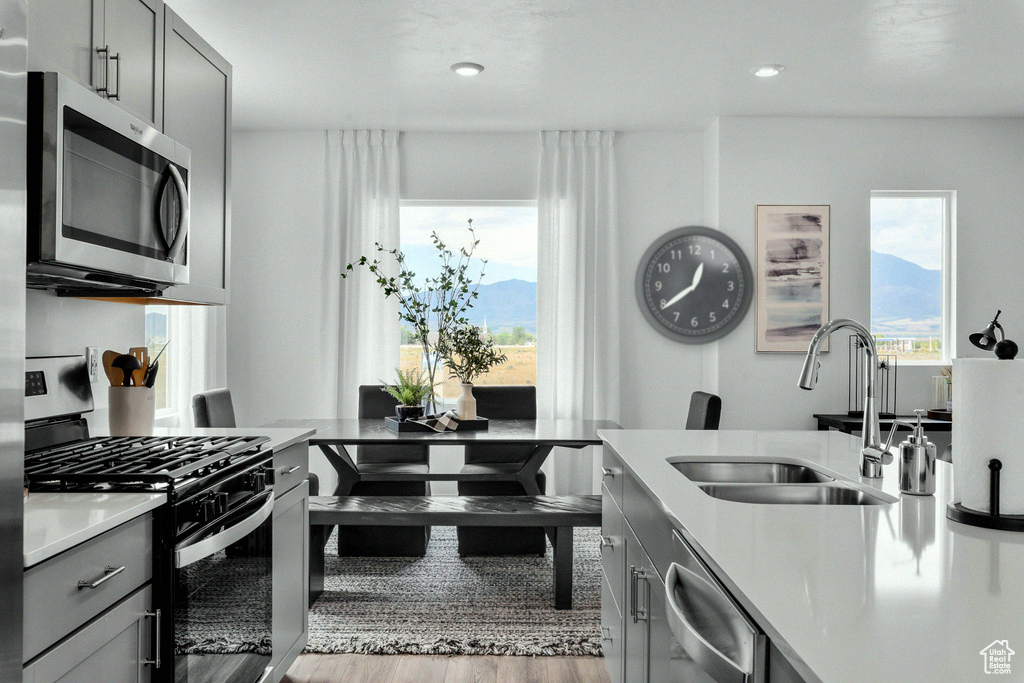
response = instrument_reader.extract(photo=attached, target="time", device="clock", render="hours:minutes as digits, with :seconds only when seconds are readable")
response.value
12:39
